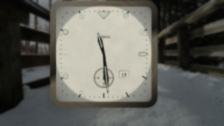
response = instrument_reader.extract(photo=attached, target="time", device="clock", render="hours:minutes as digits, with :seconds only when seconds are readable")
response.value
11:29
